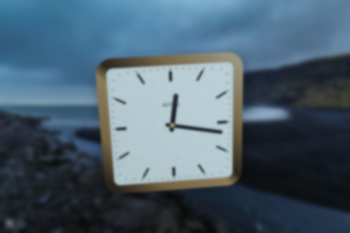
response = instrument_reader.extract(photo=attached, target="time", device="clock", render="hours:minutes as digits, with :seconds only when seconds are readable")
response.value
12:17
